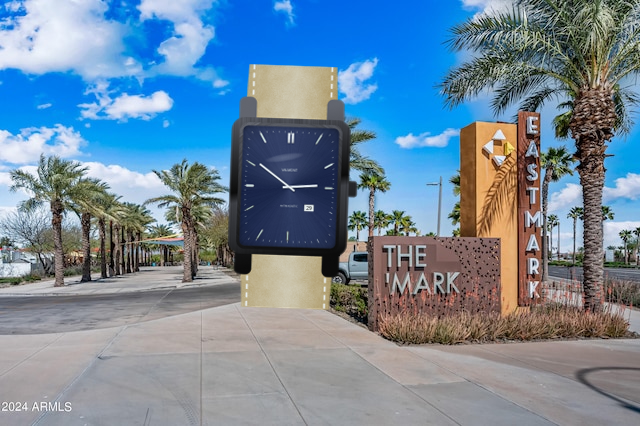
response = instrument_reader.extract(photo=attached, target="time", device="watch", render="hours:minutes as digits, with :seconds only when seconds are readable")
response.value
2:51
